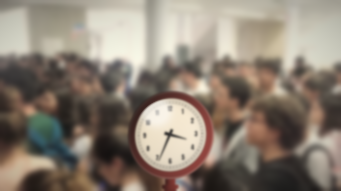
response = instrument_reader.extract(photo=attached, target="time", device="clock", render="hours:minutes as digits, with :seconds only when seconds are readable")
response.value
3:34
